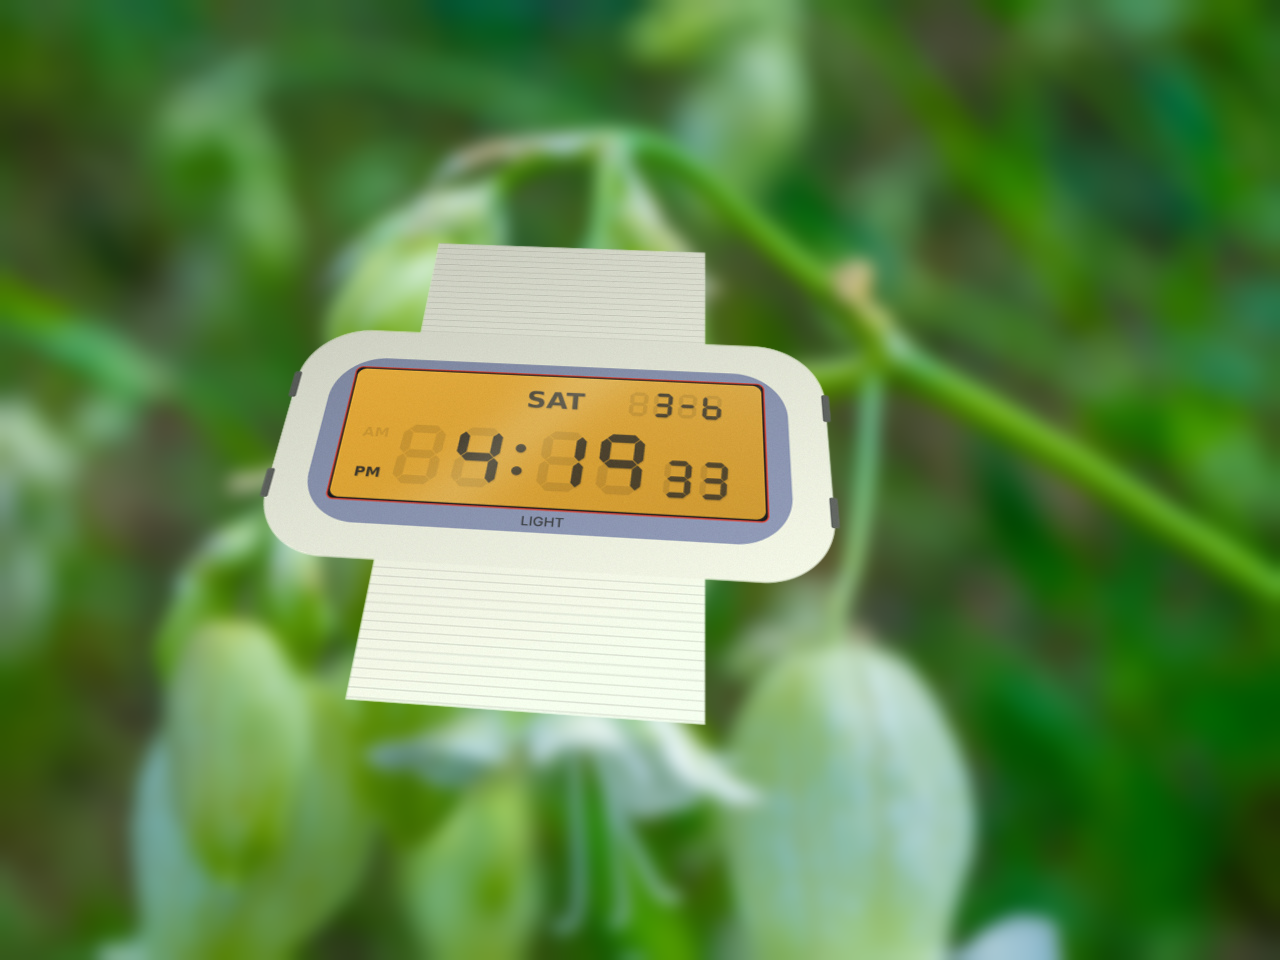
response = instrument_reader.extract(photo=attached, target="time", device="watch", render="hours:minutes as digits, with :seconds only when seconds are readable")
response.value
4:19:33
